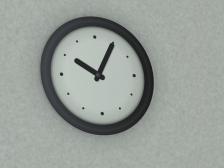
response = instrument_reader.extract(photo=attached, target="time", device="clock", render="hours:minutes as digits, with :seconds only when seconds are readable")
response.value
10:05
